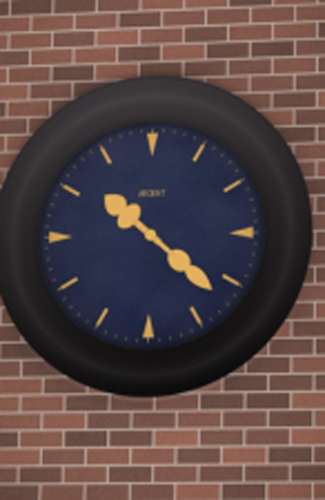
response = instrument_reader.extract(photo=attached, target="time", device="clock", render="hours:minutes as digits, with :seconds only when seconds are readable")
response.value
10:22
